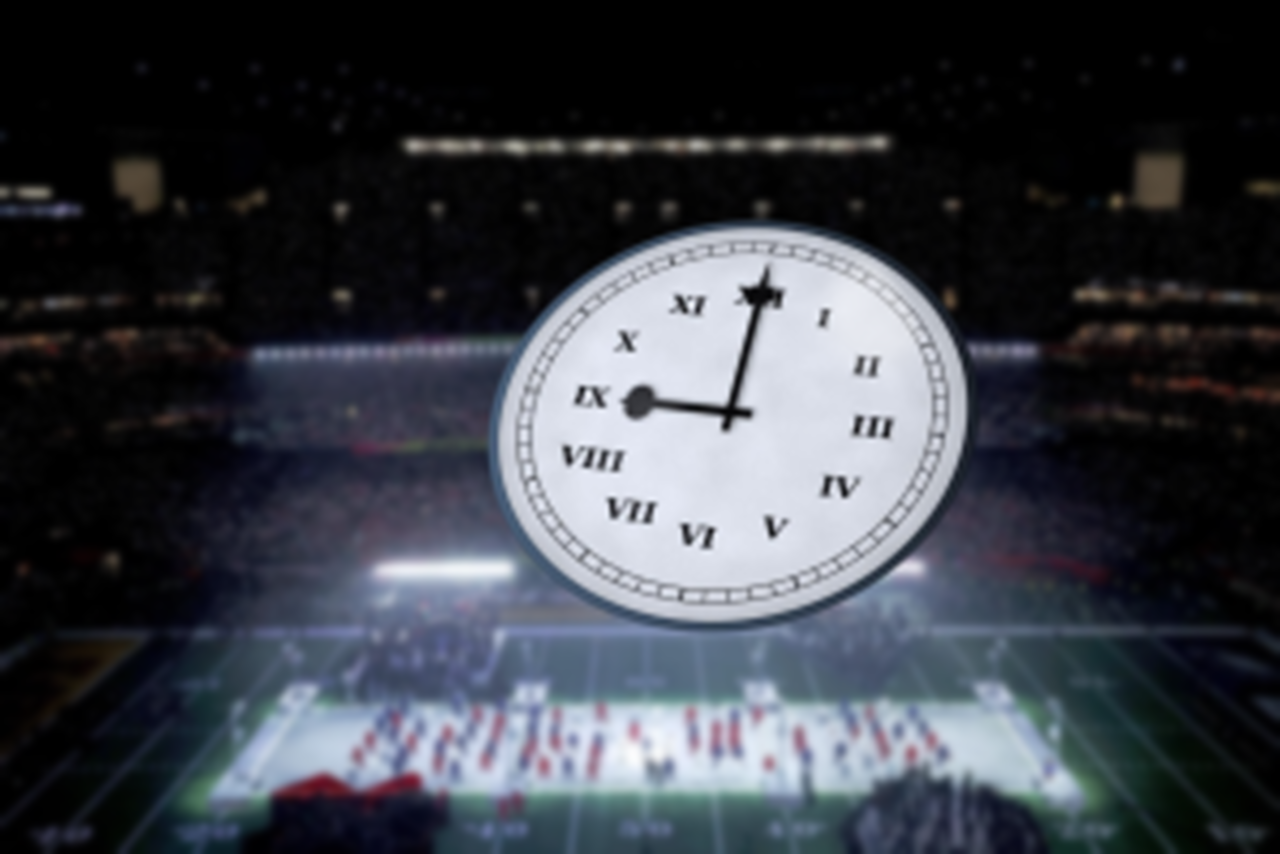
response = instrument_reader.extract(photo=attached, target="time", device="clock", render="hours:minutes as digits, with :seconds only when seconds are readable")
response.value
9:00
